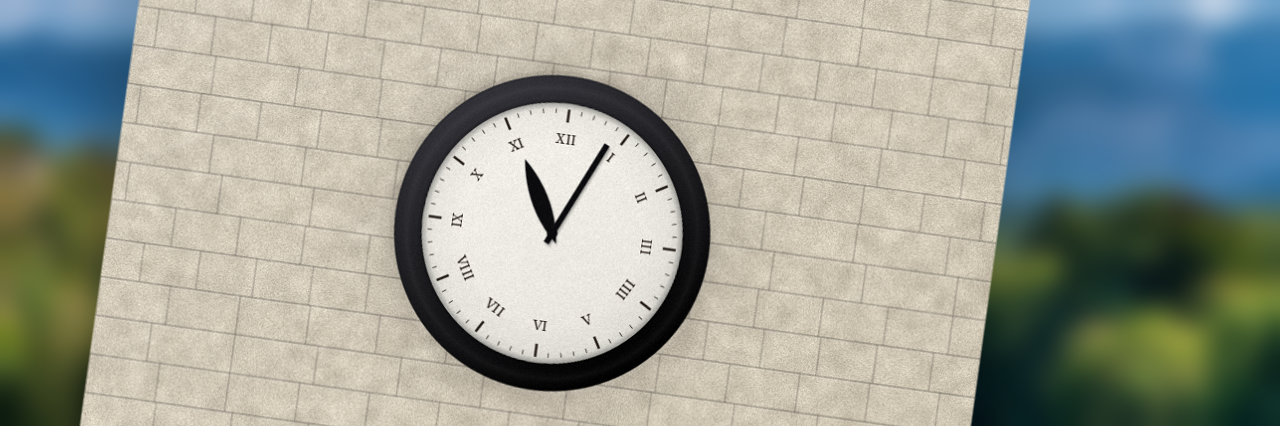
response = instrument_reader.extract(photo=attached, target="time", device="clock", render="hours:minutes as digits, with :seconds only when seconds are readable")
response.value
11:04
